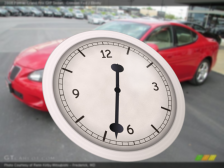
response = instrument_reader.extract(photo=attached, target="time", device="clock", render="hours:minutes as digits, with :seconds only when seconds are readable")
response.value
12:33
